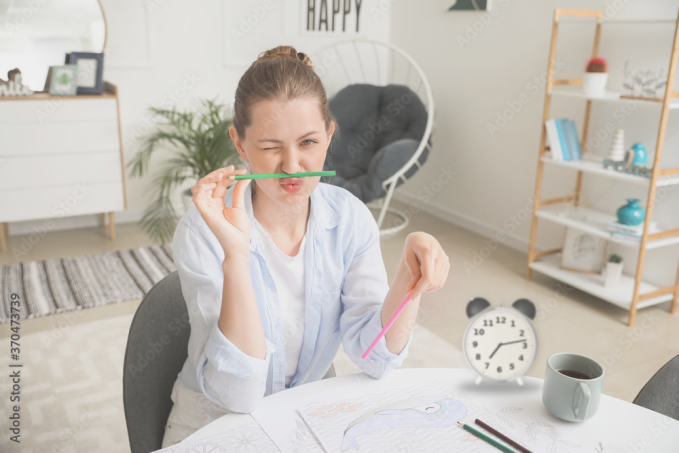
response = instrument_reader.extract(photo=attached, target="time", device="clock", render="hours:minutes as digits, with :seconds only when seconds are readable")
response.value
7:13
